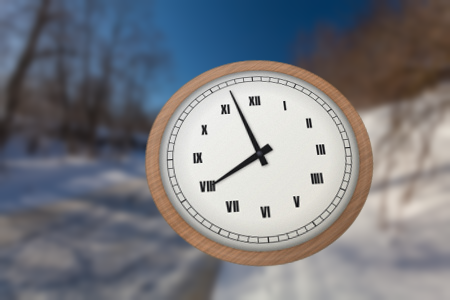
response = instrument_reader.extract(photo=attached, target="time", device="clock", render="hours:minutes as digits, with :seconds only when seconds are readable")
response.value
7:57
